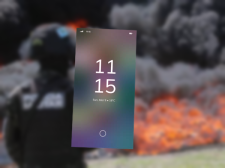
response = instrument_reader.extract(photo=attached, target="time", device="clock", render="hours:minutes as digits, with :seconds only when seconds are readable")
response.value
11:15
